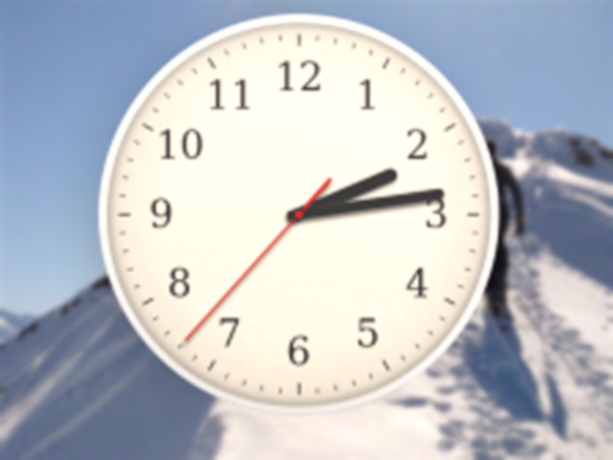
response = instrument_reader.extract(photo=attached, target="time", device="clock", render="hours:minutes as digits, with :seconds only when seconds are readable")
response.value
2:13:37
